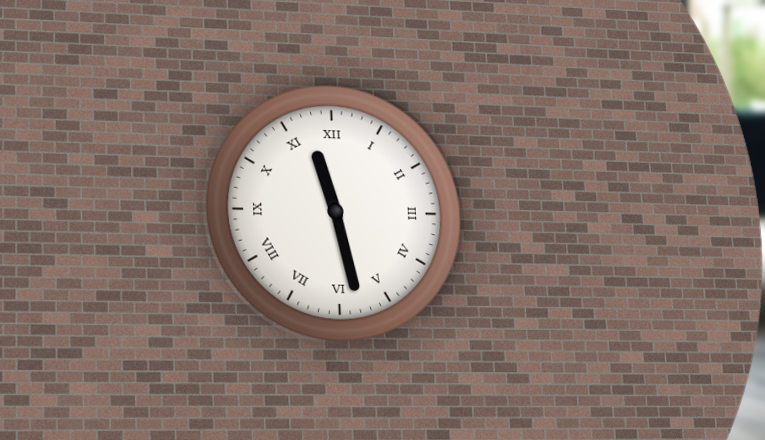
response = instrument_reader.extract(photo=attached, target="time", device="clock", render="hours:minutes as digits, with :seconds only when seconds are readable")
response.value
11:28
